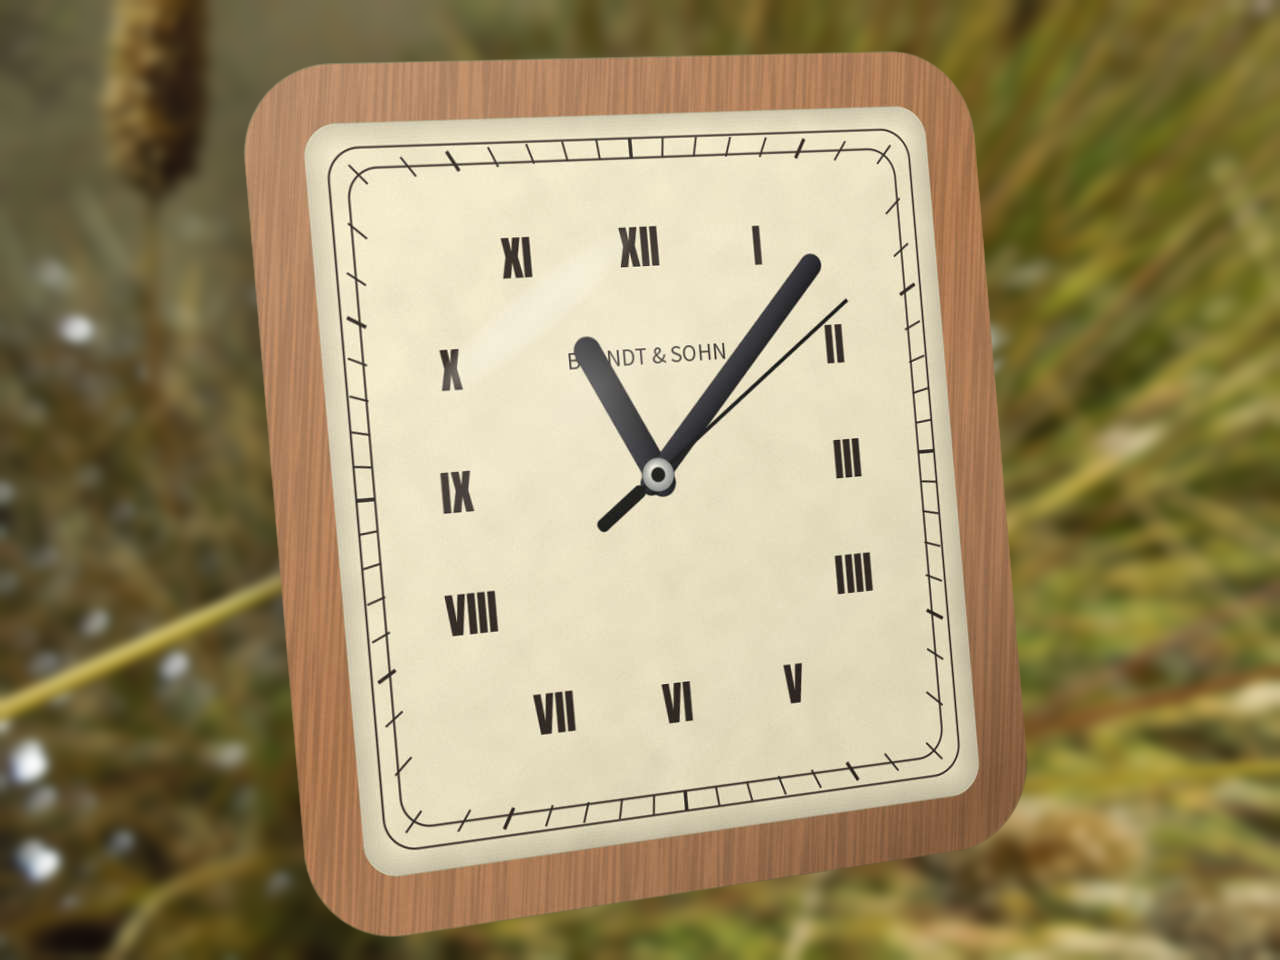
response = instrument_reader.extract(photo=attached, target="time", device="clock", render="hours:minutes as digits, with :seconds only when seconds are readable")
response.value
11:07:09
